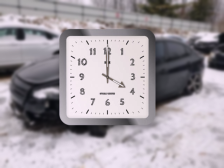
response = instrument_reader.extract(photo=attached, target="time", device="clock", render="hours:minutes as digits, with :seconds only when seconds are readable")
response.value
4:00
